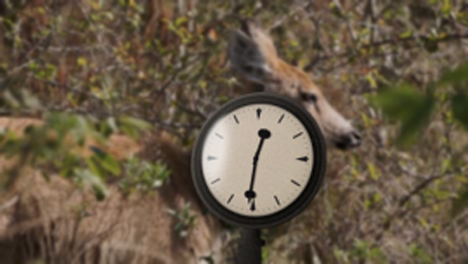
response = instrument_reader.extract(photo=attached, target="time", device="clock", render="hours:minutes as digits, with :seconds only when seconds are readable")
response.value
12:31
